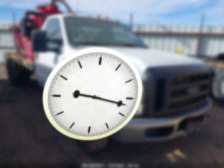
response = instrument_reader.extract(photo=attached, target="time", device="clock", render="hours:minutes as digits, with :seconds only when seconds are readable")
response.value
9:17
